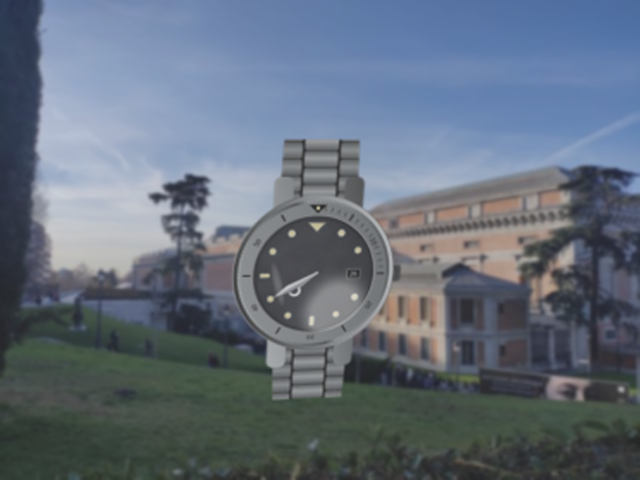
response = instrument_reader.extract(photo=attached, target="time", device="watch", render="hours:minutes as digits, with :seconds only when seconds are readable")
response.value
7:40
